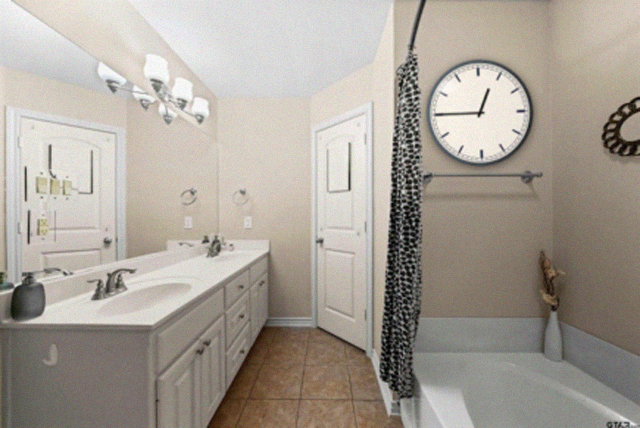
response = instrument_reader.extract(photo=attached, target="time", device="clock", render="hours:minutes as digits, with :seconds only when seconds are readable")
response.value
12:45
